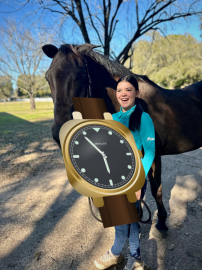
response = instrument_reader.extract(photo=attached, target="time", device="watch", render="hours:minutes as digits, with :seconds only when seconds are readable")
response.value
5:54
